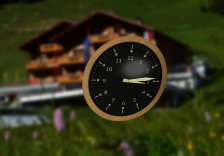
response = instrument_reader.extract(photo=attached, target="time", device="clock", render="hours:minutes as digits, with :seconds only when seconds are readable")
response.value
3:14
